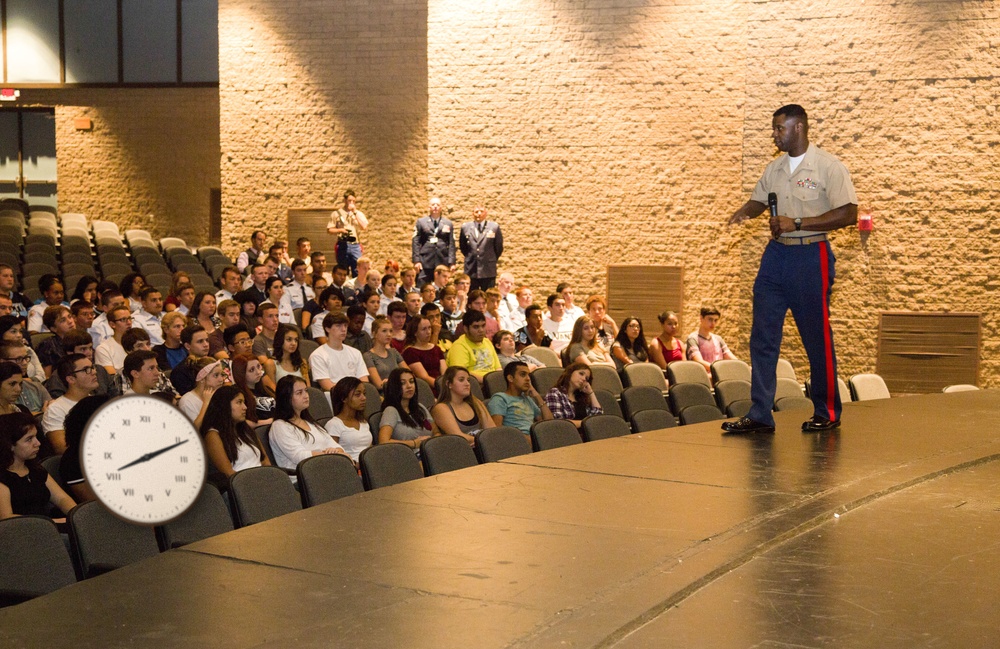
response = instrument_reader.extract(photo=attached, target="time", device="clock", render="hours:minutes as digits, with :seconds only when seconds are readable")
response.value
8:11
